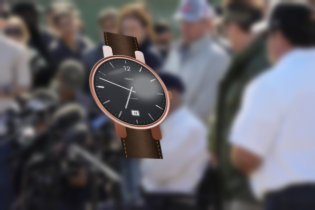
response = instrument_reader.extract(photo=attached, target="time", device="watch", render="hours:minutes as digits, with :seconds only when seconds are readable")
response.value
6:48
